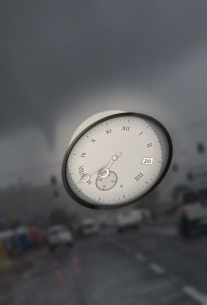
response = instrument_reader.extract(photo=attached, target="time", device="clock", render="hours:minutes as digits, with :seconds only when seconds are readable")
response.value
6:37
